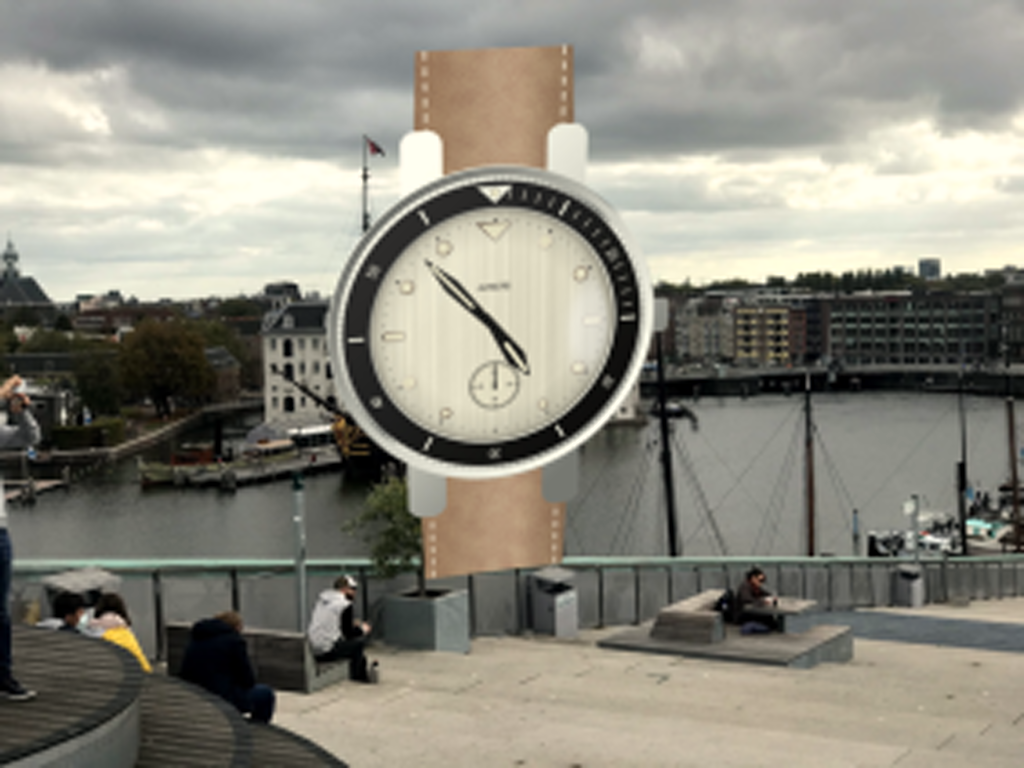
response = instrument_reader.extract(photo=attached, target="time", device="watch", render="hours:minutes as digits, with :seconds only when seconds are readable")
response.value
4:53
